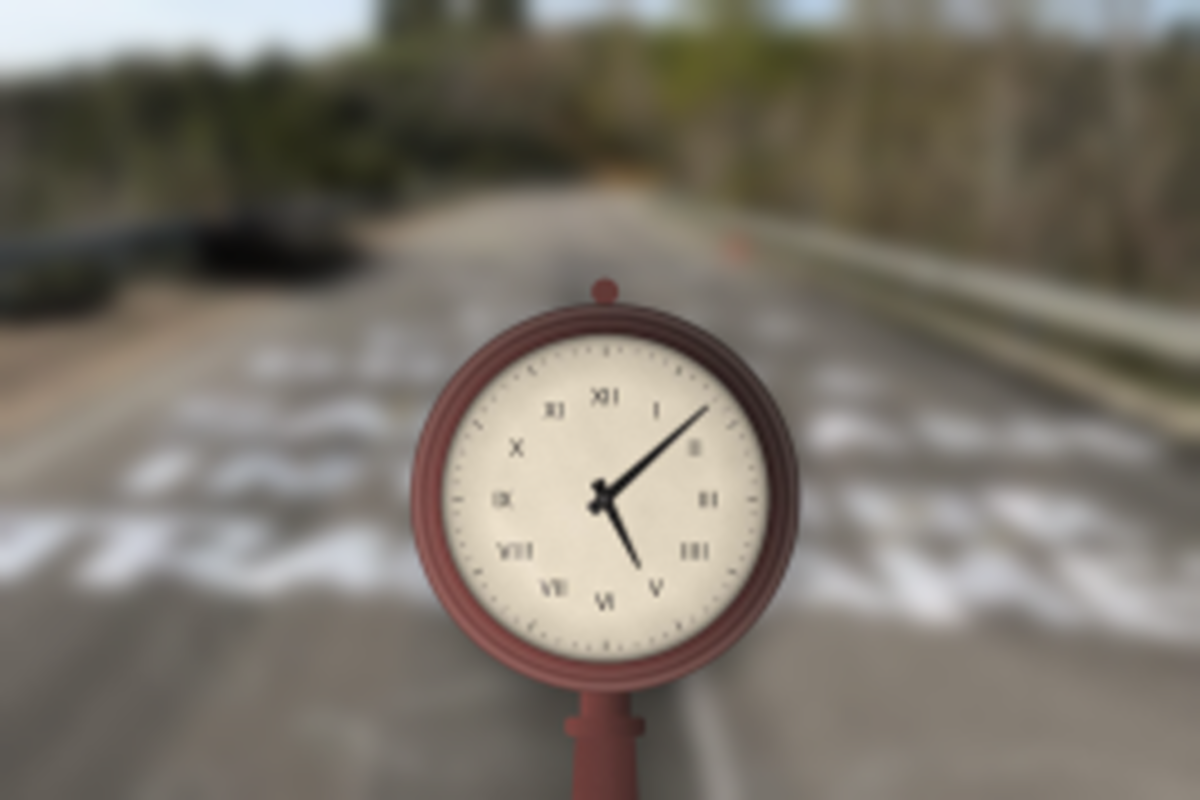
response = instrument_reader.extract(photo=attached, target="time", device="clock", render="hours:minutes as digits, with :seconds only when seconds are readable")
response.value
5:08
